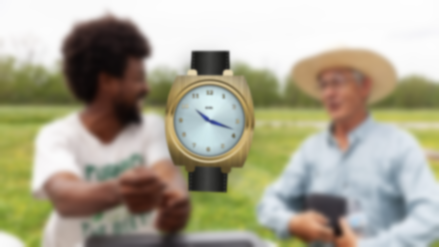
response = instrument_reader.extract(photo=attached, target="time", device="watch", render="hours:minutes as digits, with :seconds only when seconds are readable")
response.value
10:18
